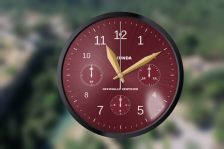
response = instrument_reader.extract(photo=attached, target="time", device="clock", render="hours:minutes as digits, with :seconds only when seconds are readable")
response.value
11:10
